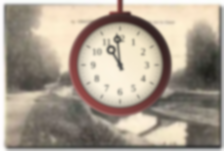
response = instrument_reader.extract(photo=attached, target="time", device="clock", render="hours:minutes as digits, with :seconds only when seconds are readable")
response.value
10:59
